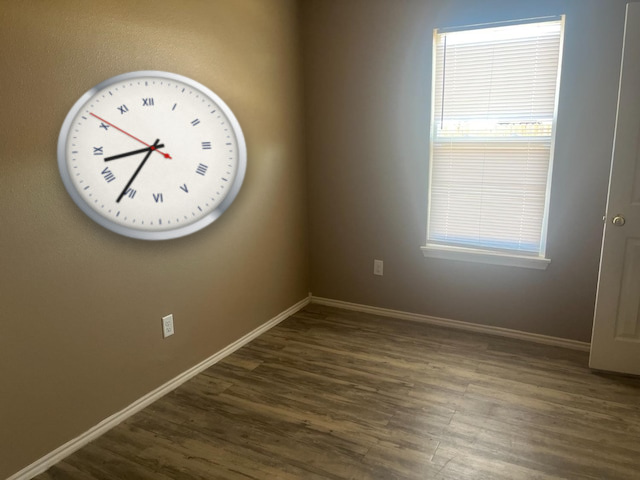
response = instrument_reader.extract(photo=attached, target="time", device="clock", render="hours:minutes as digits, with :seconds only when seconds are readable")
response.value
8:35:51
